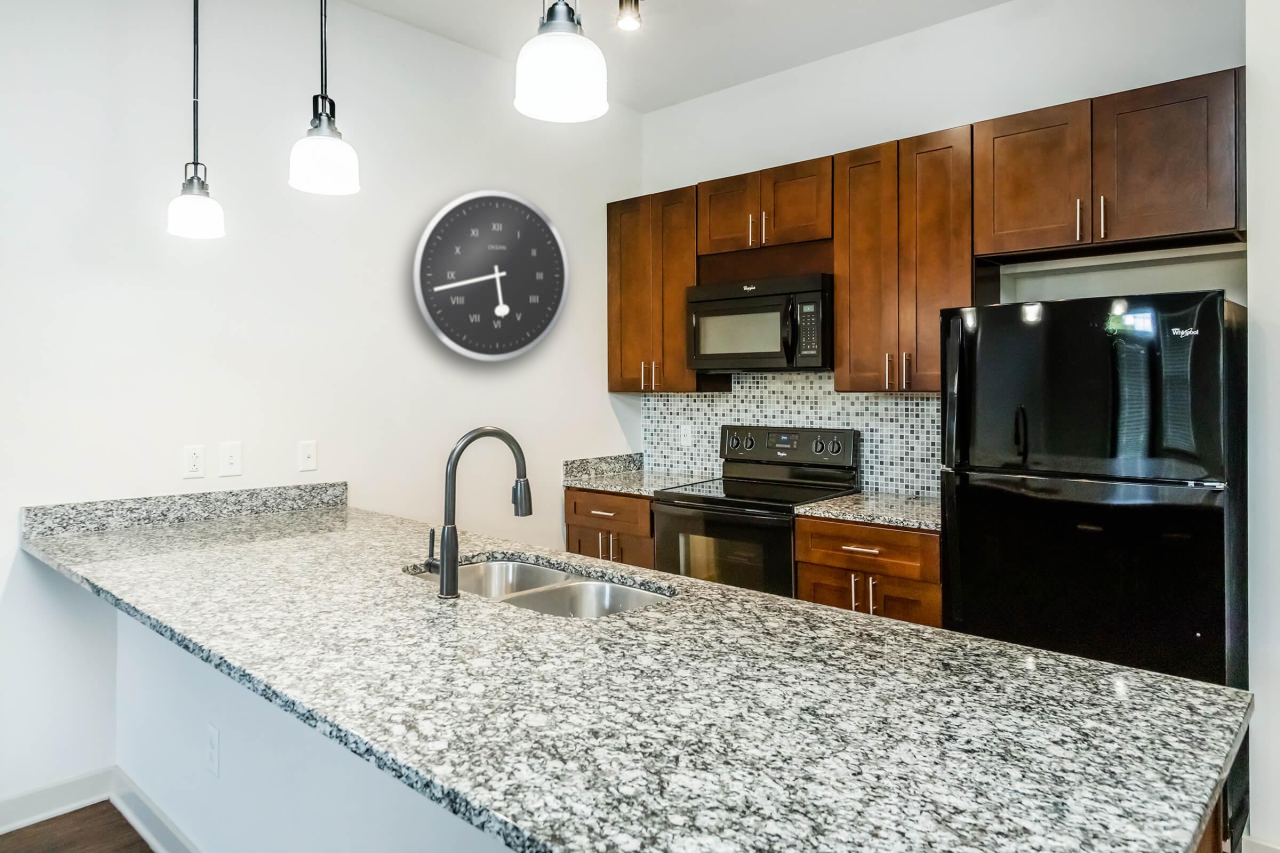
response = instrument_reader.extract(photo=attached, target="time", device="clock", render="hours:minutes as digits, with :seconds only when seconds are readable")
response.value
5:43
